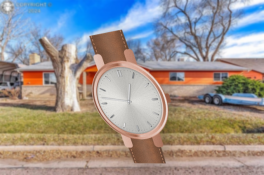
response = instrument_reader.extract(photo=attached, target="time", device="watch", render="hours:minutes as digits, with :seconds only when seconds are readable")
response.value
12:47
